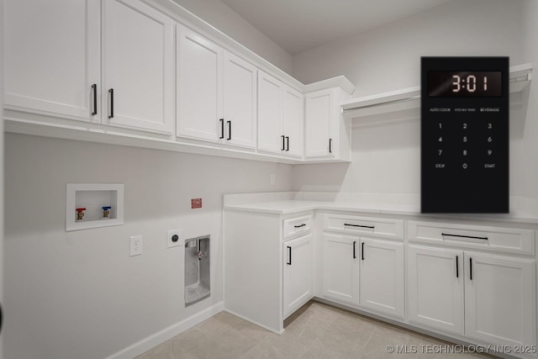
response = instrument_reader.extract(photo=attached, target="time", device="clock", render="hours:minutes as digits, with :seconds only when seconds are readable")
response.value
3:01
